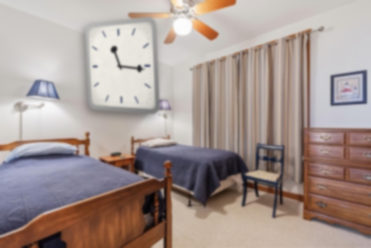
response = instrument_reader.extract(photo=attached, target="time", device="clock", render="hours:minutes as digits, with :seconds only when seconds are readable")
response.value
11:16
